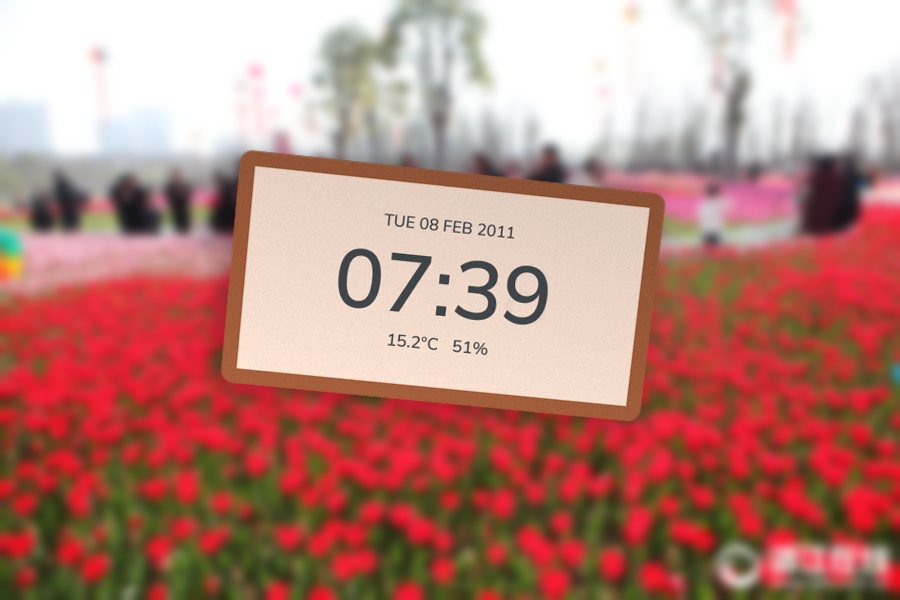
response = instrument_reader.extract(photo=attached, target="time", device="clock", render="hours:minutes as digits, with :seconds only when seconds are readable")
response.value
7:39
